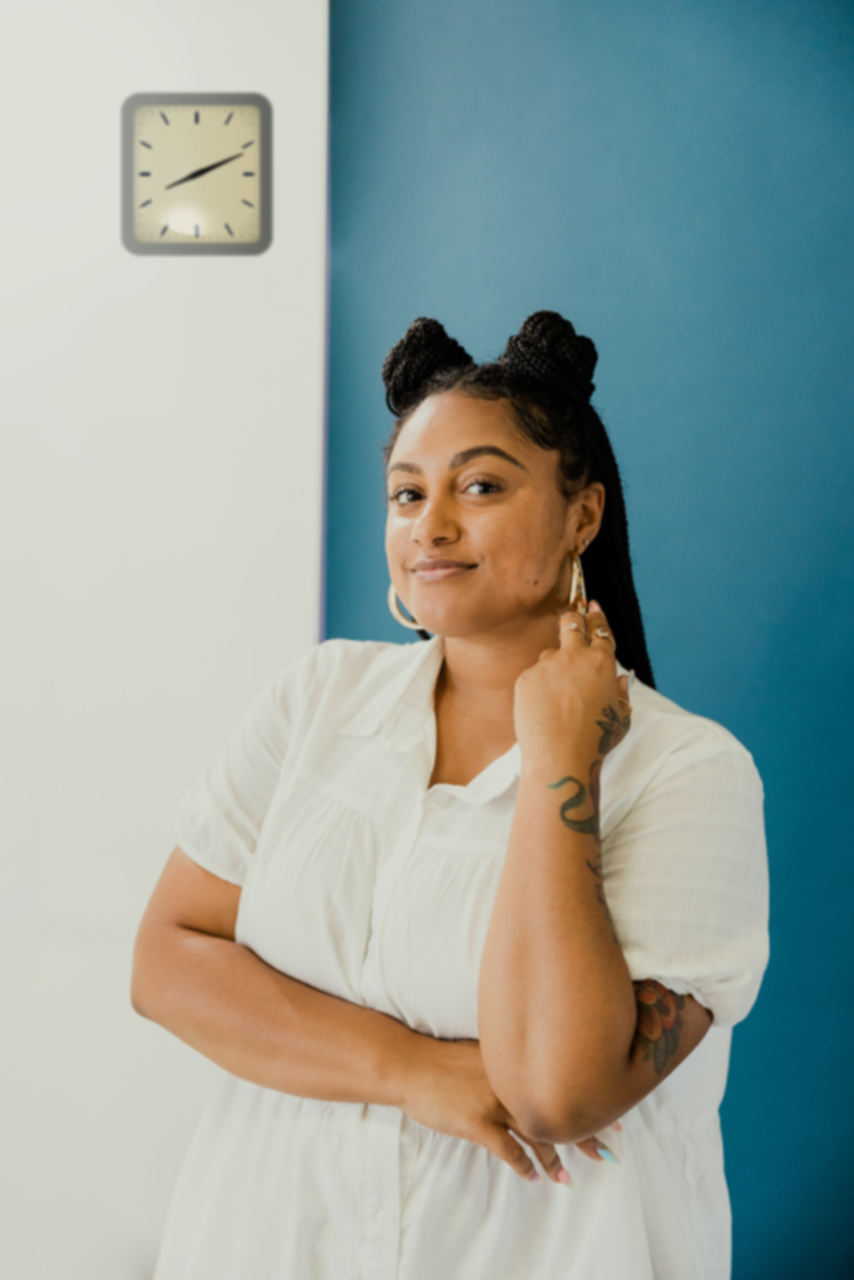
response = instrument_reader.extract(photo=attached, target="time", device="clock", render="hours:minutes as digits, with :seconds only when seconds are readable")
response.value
8:11
